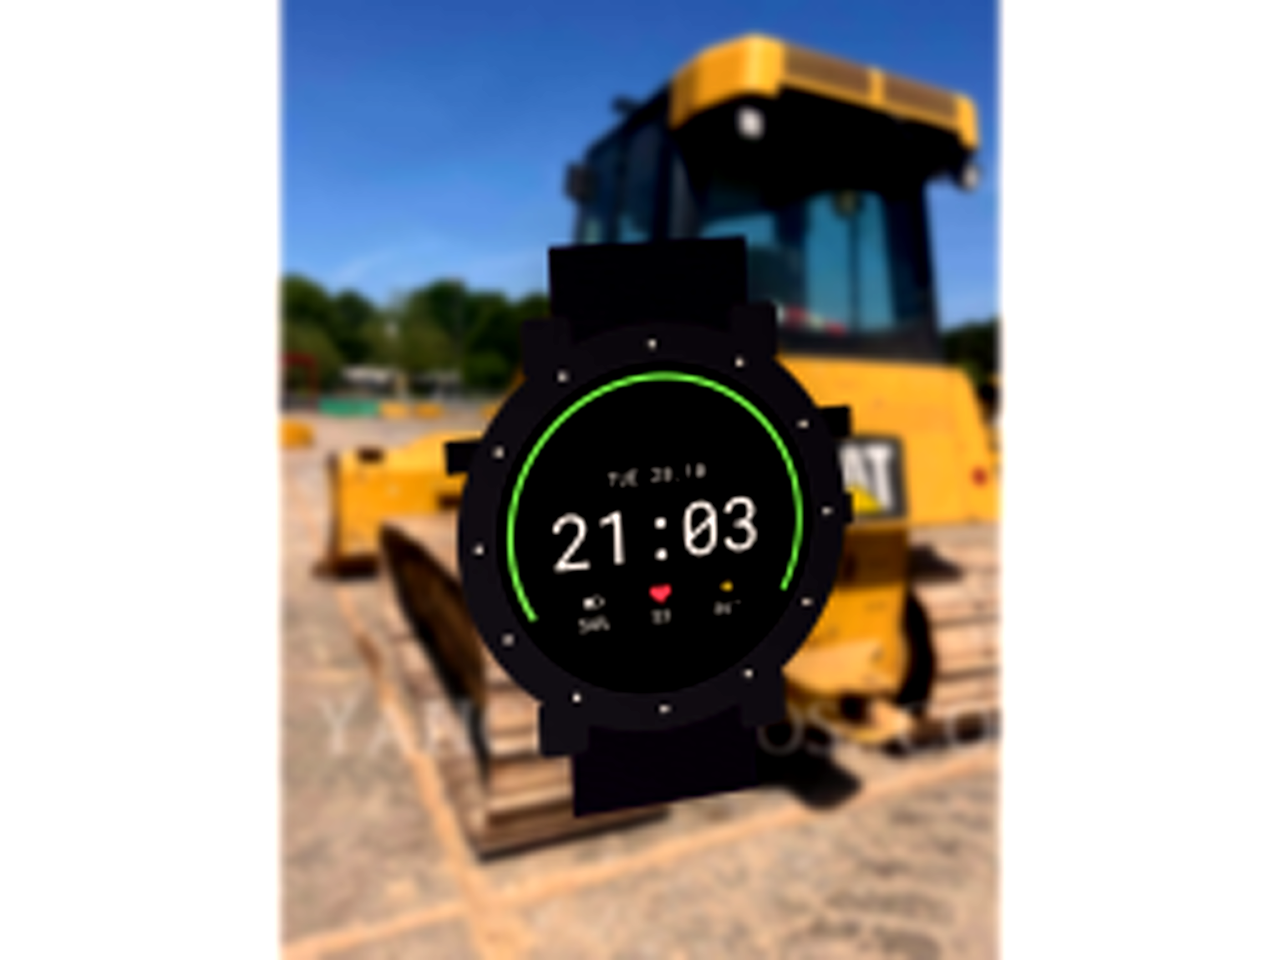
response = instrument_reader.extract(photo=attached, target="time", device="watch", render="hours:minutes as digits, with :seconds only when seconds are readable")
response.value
21:03
